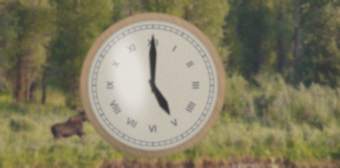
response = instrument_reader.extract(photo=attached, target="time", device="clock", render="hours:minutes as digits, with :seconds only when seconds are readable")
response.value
5:00
